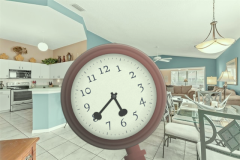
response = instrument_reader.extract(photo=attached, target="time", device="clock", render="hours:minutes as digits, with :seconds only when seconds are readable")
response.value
5:40
